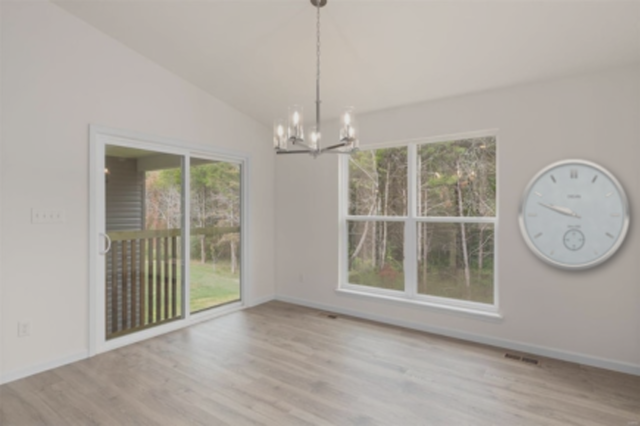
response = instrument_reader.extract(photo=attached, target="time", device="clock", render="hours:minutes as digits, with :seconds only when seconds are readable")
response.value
9:48
